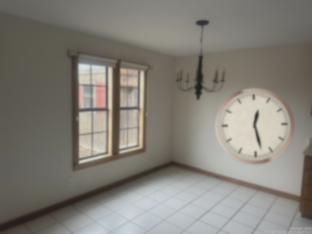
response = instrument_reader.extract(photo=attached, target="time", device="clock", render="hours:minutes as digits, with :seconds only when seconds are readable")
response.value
12:28
